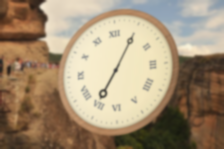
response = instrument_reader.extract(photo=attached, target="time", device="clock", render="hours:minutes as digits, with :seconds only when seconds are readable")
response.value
7:05
